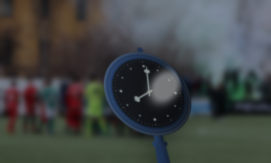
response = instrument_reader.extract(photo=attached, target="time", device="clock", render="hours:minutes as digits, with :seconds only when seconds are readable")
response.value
8:01
